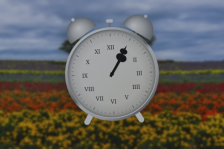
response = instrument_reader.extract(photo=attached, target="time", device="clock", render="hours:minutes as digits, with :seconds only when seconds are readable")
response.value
1:05
